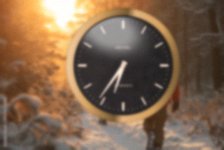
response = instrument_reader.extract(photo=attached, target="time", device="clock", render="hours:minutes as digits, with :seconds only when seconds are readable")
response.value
6:36
